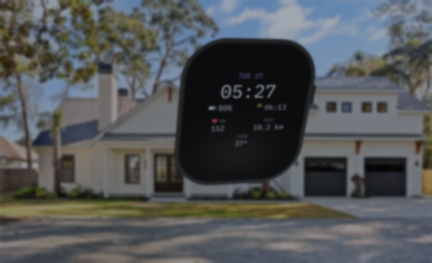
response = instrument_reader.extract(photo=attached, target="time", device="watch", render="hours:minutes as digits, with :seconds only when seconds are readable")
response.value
5:27
